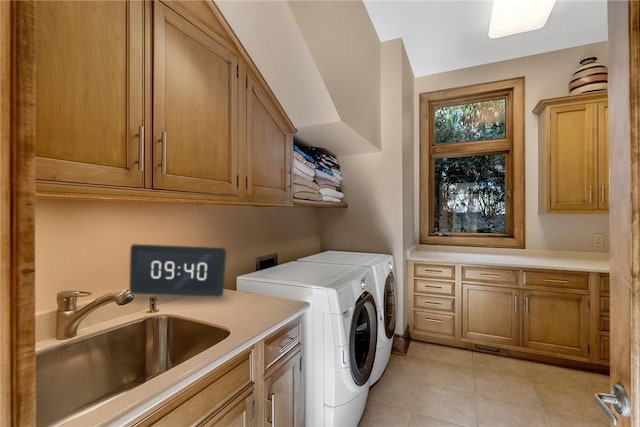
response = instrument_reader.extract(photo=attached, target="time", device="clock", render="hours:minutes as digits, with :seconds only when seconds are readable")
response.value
9:40
